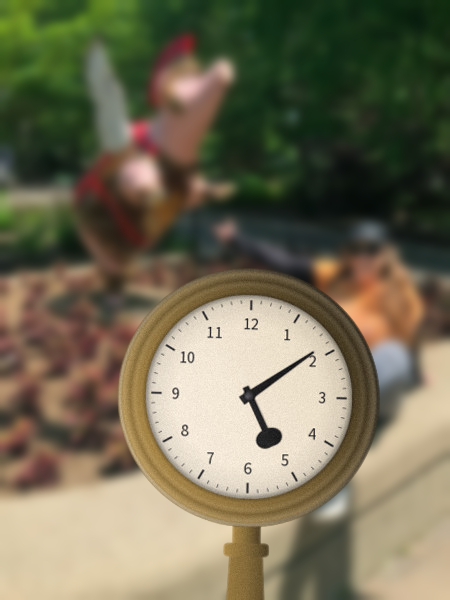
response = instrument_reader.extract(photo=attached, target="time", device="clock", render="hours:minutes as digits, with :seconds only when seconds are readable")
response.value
5:09
